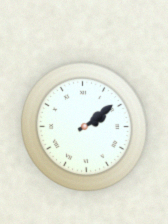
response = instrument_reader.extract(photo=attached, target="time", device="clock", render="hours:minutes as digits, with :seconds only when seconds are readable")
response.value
2:09
